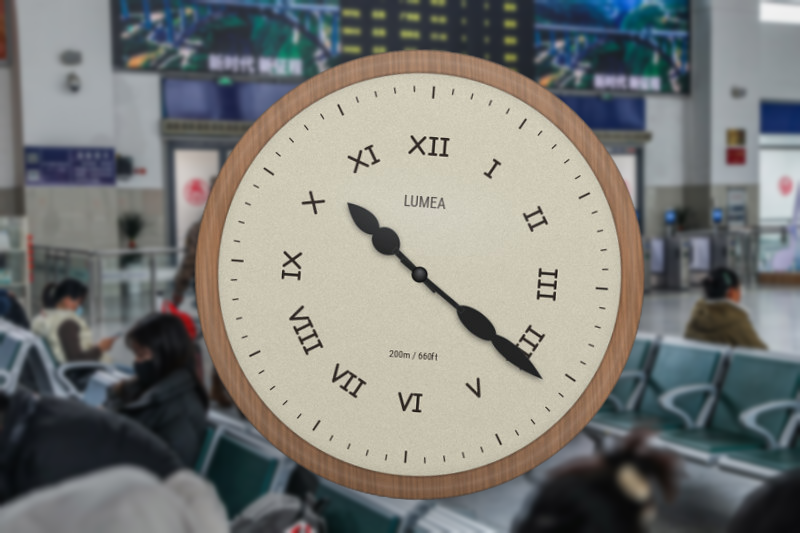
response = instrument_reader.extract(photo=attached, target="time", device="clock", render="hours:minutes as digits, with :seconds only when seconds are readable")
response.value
10:21
